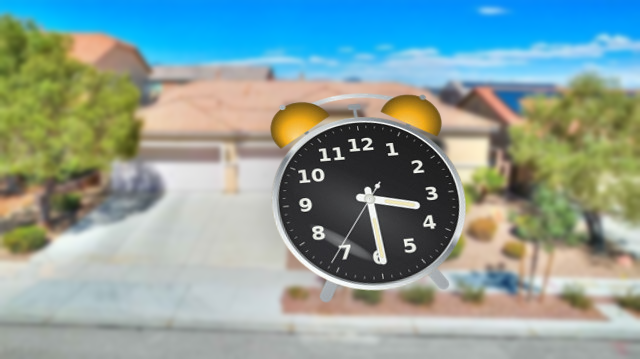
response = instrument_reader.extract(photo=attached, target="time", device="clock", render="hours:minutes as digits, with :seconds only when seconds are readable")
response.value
3:29:36
